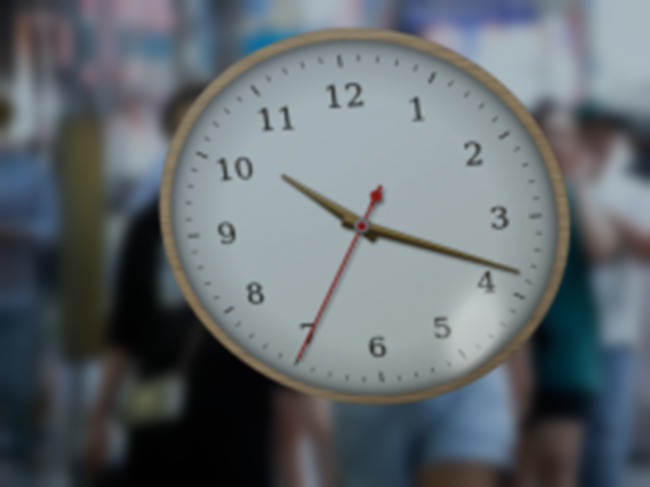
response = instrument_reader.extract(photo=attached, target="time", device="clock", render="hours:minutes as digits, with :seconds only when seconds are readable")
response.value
10:18:35
